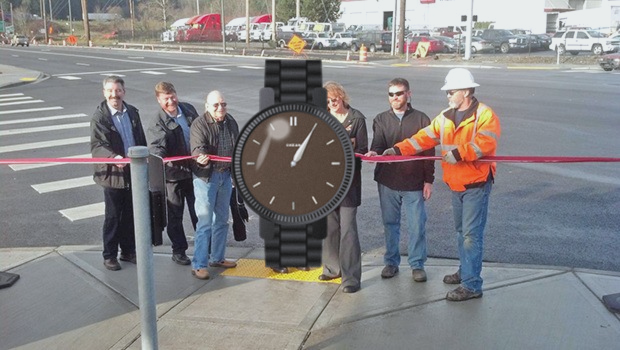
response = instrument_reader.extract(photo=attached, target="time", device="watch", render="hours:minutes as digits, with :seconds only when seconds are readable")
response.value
1:05
